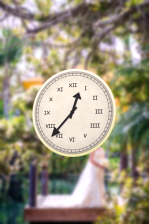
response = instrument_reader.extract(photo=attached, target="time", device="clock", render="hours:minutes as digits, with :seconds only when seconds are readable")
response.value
12:37
